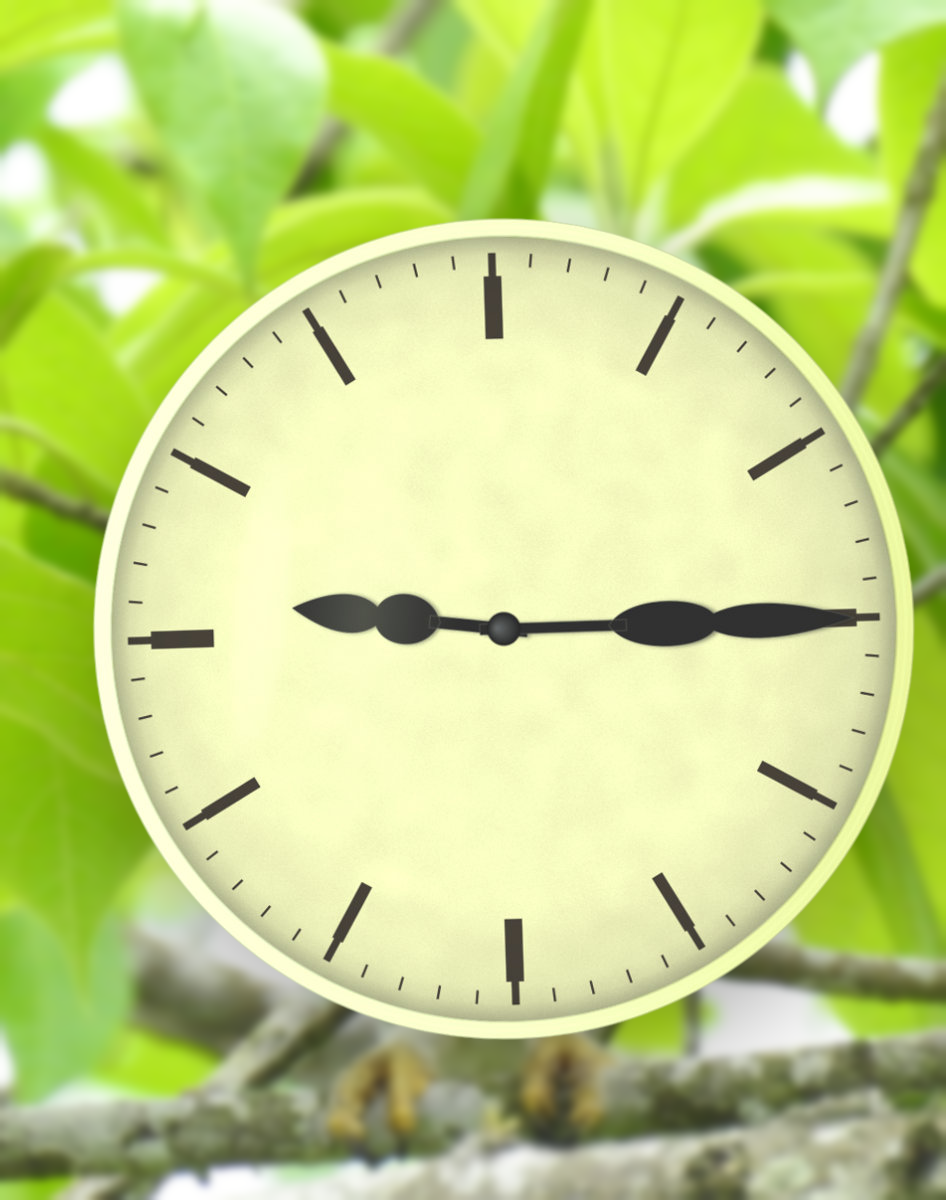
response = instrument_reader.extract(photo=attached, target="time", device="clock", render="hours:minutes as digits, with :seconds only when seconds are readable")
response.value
9:15
